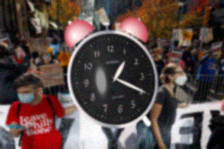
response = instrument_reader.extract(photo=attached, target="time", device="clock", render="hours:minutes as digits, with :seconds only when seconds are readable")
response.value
1:20
